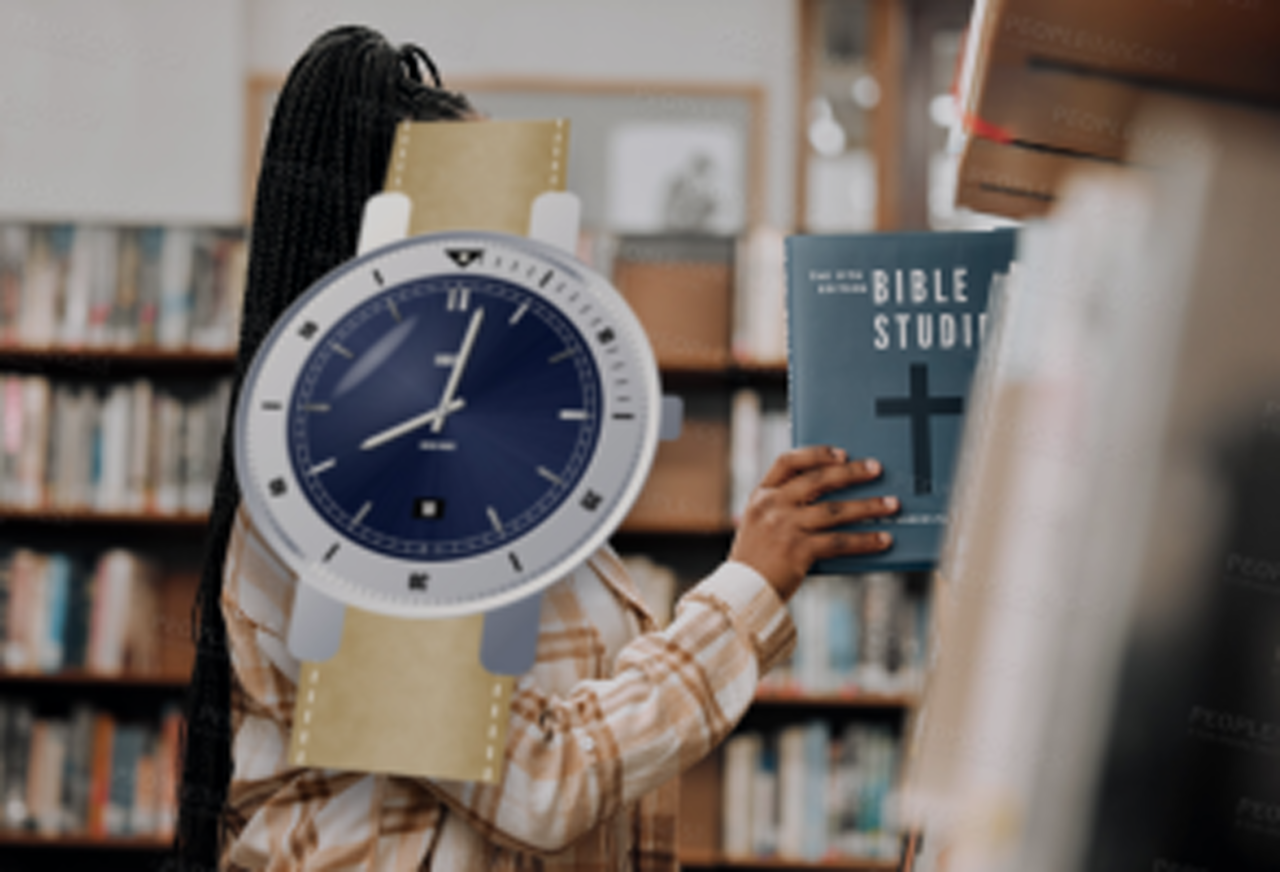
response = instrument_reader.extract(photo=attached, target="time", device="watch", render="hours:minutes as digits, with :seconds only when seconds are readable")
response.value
8:02
